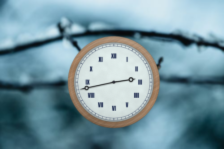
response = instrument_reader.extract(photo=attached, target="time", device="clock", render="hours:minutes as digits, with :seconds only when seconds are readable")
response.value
2:43
